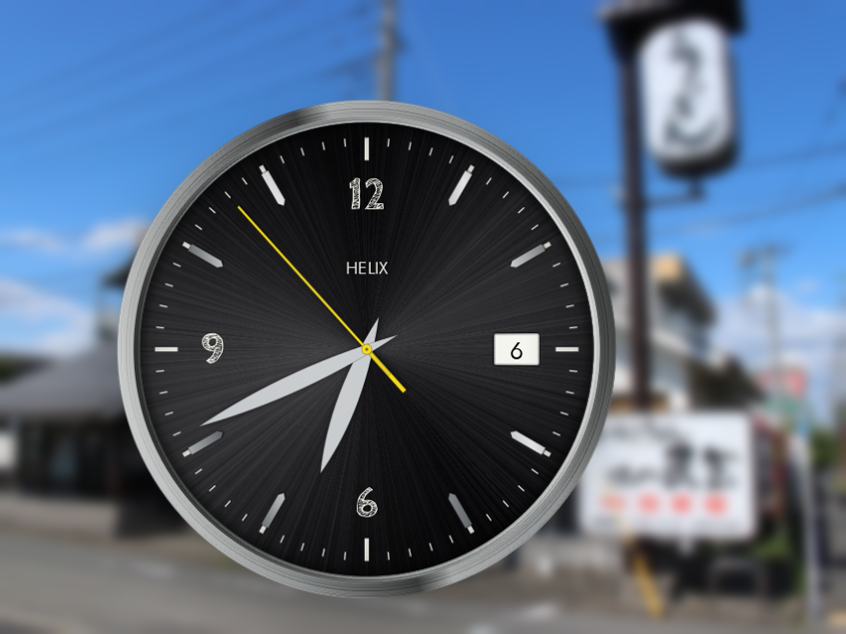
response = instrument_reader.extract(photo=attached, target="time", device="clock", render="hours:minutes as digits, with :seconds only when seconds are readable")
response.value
6:40:53
